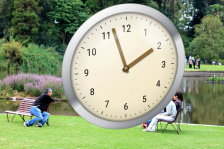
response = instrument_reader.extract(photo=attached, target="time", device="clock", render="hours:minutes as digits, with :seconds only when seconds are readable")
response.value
1:57
